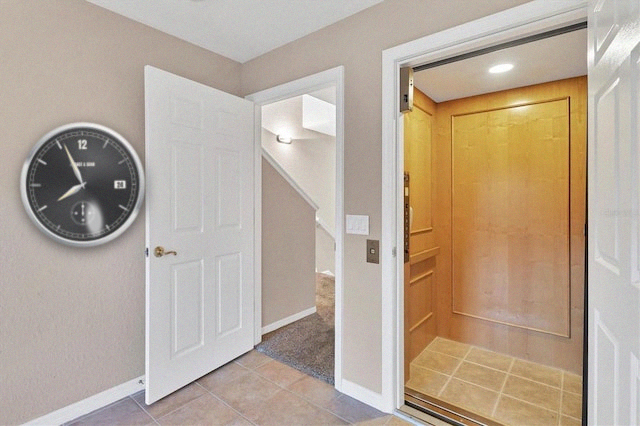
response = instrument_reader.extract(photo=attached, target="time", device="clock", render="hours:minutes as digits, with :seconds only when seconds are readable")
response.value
7:56
